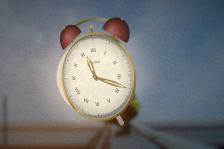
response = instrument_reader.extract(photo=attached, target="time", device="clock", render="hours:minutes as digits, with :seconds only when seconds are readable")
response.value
11:18
